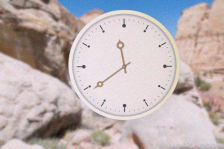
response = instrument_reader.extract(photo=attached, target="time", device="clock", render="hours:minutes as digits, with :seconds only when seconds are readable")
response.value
11:39
